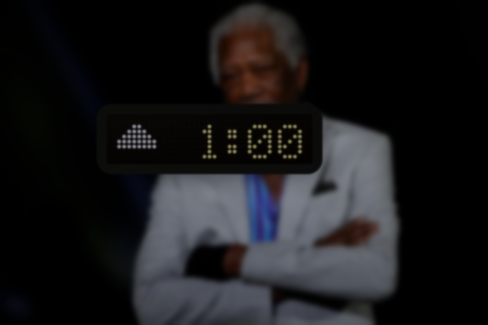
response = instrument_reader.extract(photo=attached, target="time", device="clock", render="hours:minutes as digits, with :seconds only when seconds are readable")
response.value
1:00
